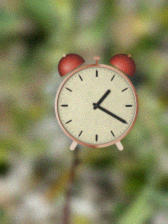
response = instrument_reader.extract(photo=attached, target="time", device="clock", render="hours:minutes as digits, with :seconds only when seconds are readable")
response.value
1:20
